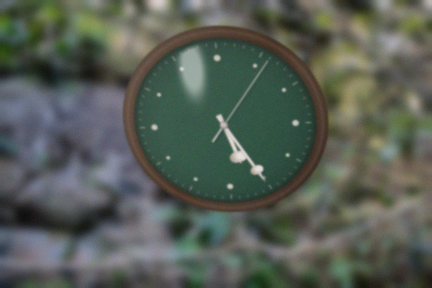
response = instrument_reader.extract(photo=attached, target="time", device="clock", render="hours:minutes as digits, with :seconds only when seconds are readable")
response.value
5:25:06
